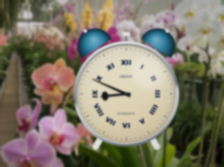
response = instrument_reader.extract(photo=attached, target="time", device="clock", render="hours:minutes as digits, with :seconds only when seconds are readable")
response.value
8:49
